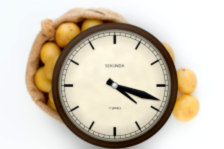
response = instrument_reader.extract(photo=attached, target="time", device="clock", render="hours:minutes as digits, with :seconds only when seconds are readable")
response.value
4:18
